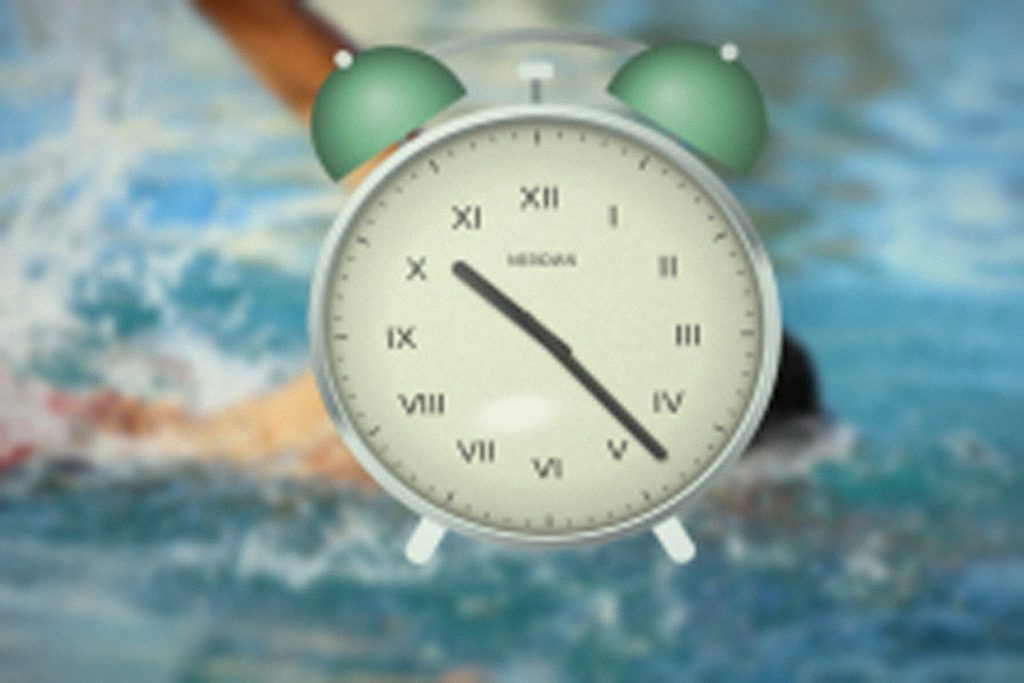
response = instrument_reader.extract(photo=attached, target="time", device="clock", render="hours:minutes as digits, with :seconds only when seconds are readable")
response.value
10:23
